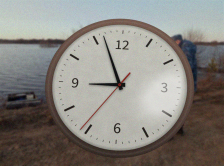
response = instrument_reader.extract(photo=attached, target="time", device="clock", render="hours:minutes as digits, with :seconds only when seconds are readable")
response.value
8:56:36
